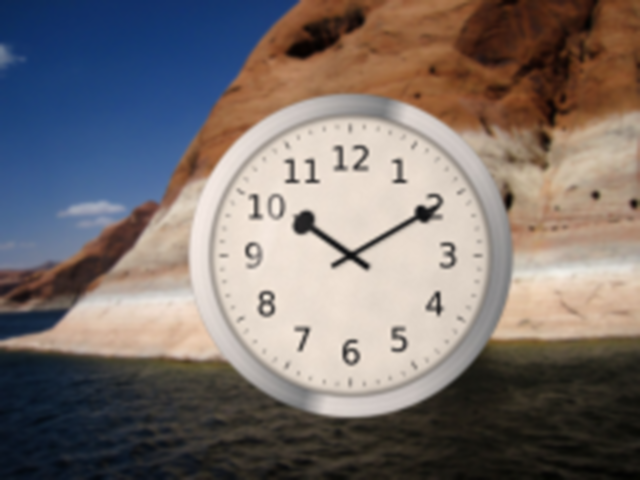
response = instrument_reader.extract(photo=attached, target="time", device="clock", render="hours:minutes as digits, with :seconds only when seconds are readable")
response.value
10:10
